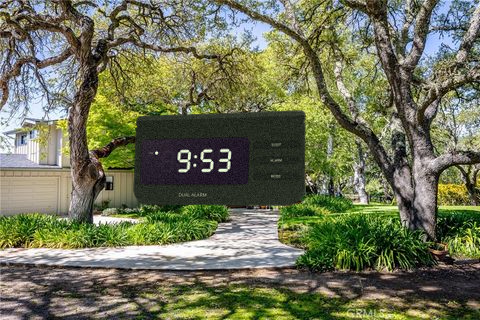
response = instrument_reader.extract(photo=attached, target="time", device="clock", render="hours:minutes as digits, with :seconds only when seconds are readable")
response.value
9:53
